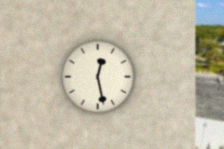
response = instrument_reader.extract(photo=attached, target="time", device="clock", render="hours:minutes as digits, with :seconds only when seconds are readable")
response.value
12:28
